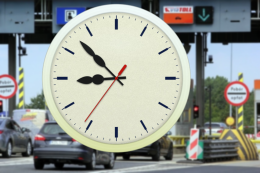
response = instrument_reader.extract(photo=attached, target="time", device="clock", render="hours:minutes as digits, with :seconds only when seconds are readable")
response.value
8:52:36
